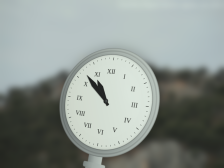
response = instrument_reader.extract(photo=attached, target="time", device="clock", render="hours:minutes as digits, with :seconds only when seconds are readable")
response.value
10:52
